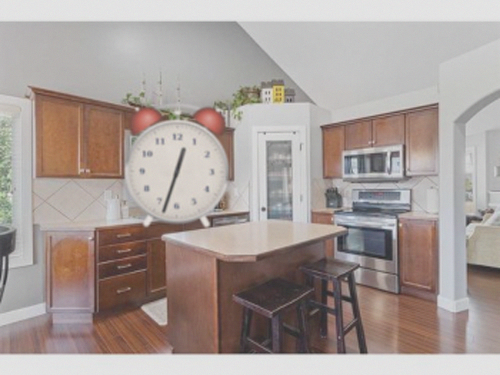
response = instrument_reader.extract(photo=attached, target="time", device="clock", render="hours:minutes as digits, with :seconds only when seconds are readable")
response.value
12:33
